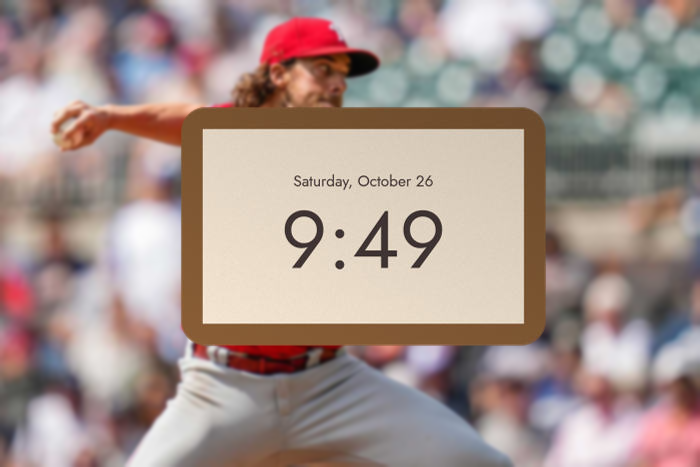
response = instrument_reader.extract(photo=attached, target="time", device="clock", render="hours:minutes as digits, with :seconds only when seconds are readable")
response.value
9:49
